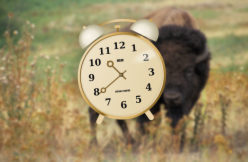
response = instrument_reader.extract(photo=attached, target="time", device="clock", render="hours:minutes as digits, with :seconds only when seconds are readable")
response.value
10:39
